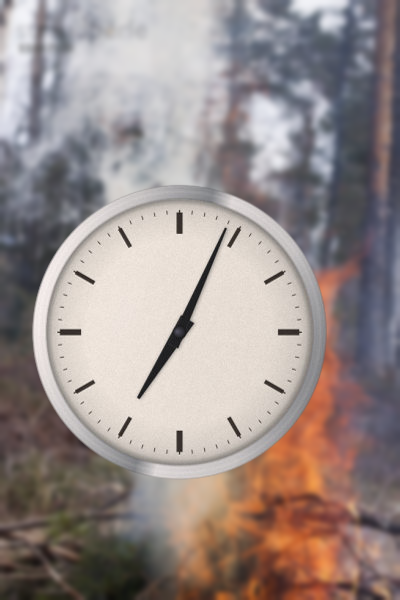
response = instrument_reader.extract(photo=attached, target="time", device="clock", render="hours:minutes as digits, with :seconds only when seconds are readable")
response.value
7:04
